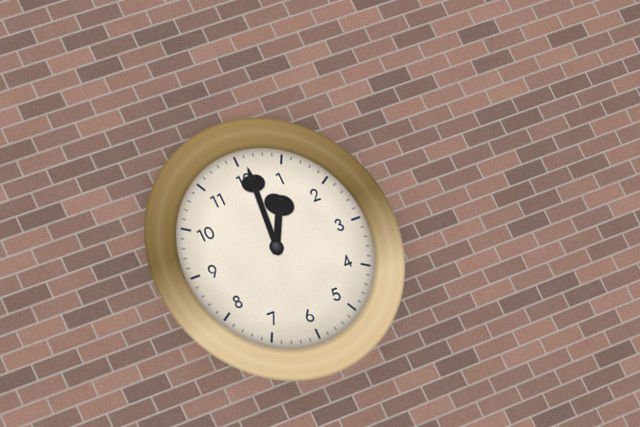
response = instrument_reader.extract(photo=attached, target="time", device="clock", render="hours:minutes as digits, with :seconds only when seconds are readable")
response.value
1:01
